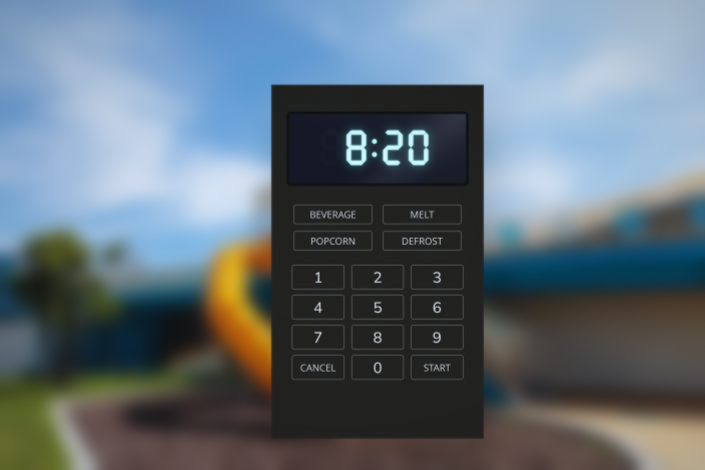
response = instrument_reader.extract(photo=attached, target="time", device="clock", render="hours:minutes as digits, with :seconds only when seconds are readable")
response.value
8:20
